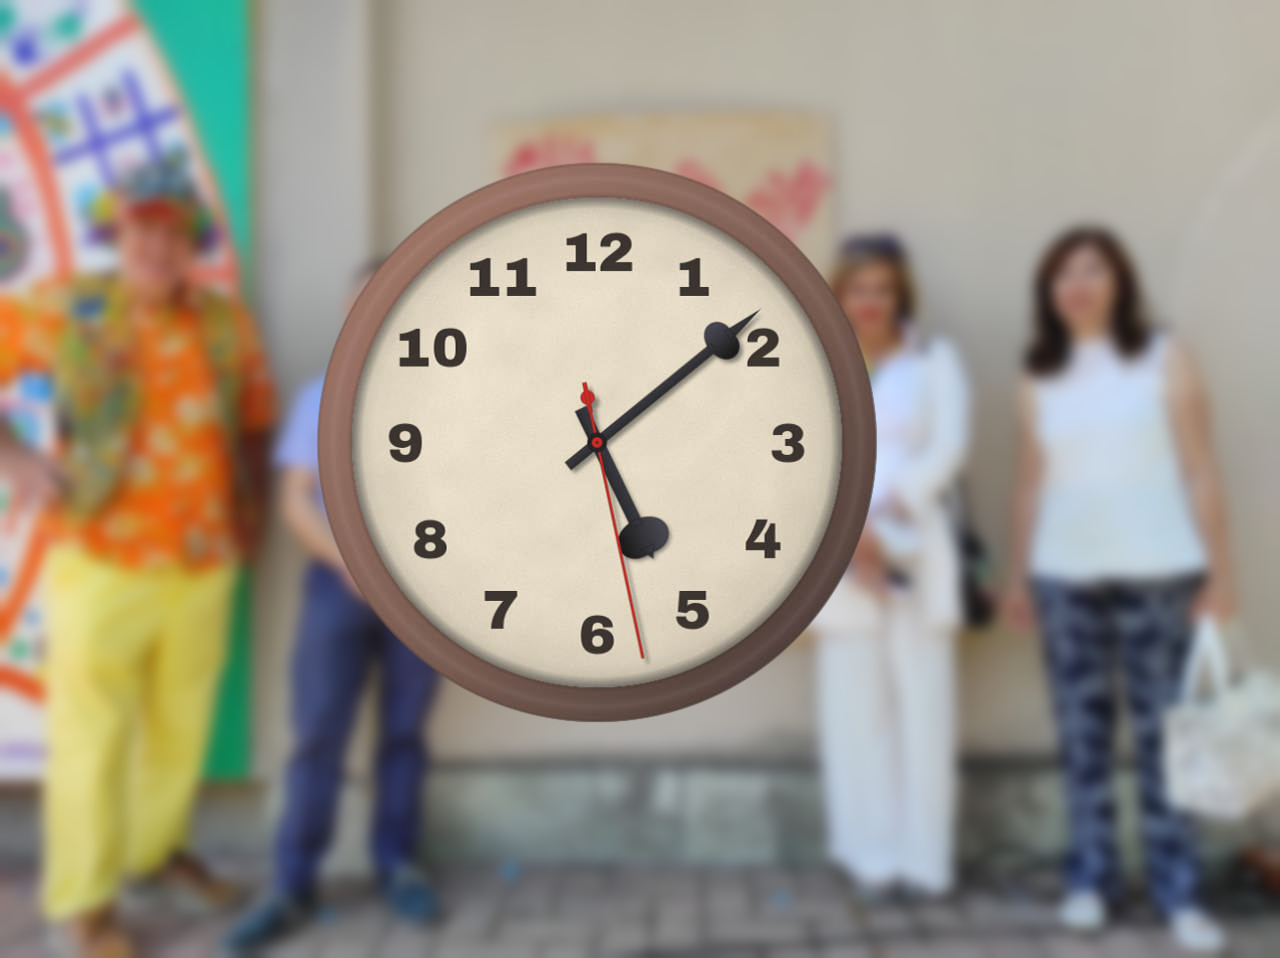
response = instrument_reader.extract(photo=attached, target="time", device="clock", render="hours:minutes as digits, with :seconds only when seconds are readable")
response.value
5:08:28
